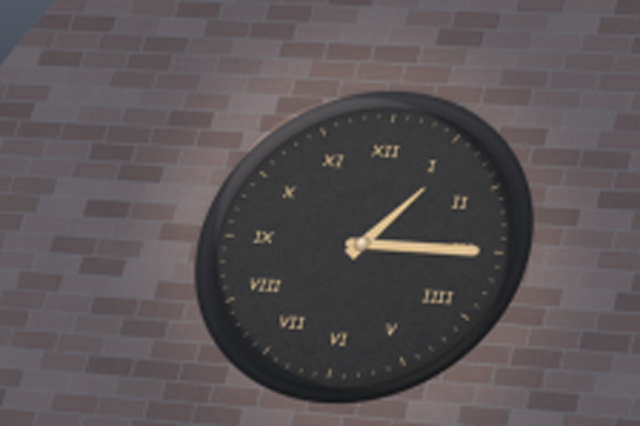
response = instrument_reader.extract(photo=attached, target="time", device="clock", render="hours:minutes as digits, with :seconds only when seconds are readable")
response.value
1:15
